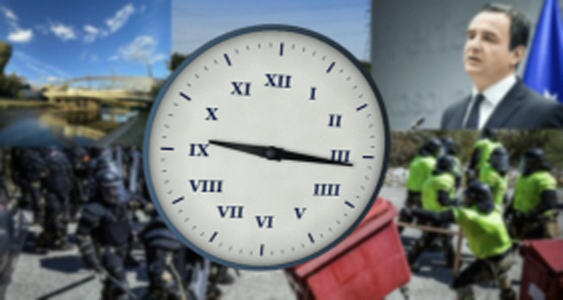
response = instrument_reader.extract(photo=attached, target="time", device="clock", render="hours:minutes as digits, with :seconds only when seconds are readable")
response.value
9:16
